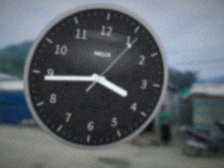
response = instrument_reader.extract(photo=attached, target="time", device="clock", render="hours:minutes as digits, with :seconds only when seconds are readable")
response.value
3:44:06
